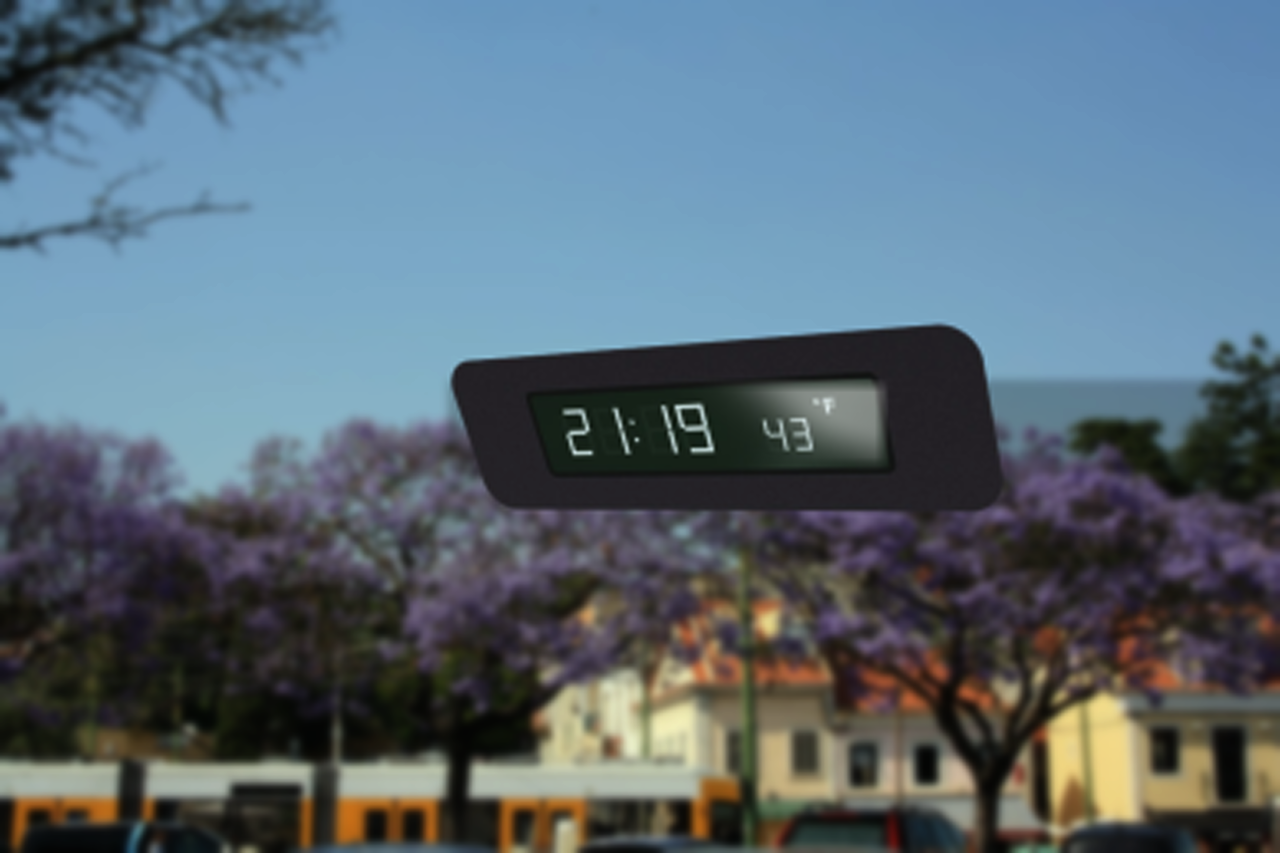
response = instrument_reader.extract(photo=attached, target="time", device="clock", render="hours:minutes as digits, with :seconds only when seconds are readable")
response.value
21:19
